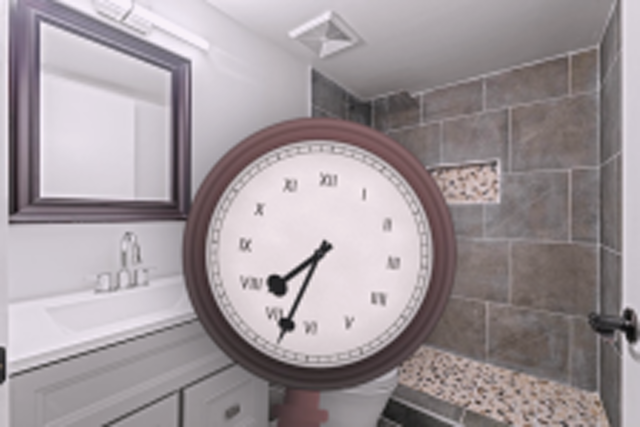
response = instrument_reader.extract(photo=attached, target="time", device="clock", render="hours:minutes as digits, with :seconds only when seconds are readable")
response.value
7:33
